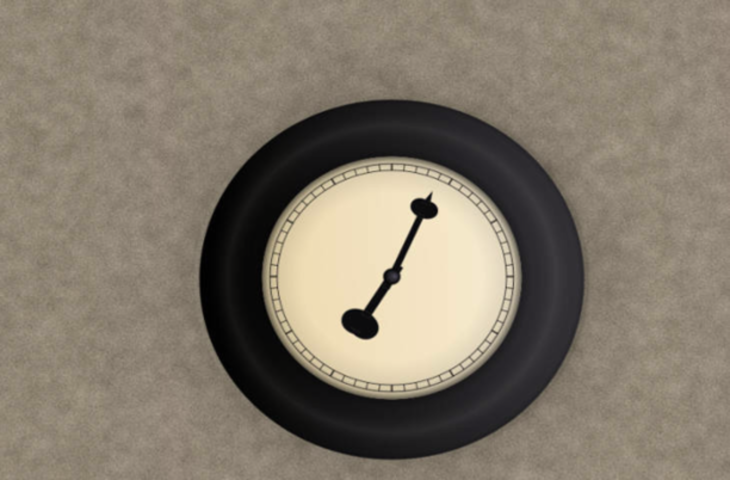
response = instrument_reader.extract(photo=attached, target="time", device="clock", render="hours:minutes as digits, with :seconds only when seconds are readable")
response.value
7:04
